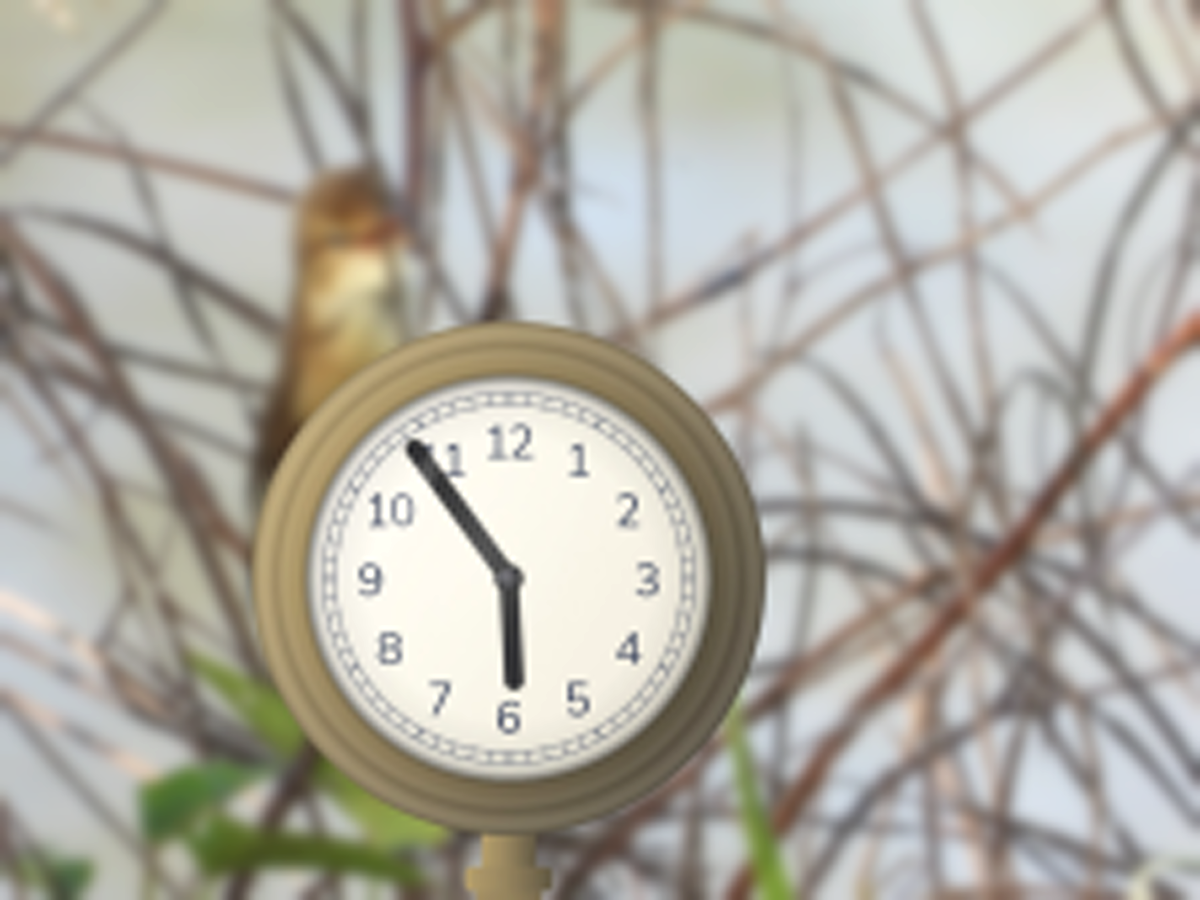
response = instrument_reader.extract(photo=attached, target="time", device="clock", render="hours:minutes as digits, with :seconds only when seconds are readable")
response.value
5:54
